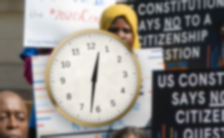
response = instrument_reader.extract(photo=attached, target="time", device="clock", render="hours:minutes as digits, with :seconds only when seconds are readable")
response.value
12:32
